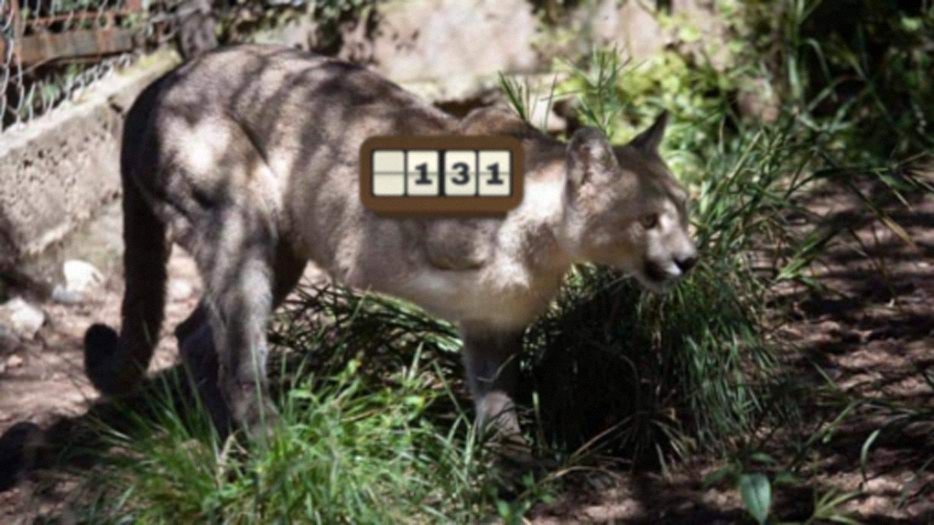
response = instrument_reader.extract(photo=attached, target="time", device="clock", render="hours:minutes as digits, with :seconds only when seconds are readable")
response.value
1:31
